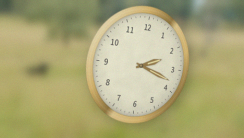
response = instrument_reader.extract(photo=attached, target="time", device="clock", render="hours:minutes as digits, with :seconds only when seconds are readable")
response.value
2:18
